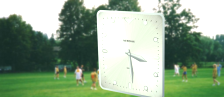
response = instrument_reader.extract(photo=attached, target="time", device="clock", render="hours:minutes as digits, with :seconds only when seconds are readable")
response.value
3:29
